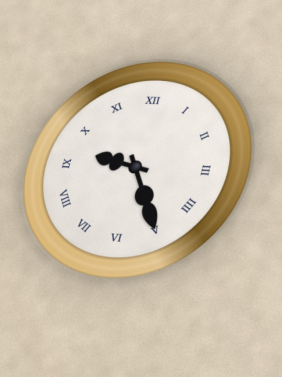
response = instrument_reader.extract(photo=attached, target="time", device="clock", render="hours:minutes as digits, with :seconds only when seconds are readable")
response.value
9:25
